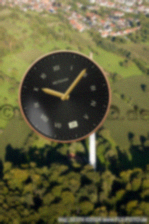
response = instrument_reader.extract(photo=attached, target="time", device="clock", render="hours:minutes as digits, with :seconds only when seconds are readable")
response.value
10:09
